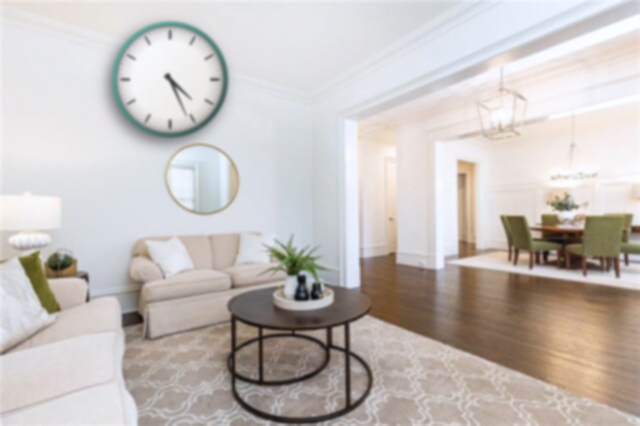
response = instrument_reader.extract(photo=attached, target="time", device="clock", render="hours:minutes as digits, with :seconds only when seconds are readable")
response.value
4:26
